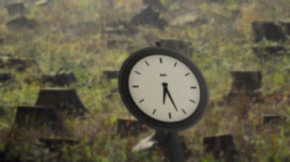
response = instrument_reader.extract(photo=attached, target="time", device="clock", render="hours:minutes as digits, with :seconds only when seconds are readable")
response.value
6:27
